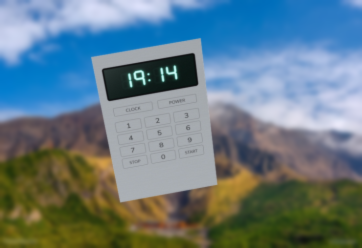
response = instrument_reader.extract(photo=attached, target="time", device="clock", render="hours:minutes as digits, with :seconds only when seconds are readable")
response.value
19:14
